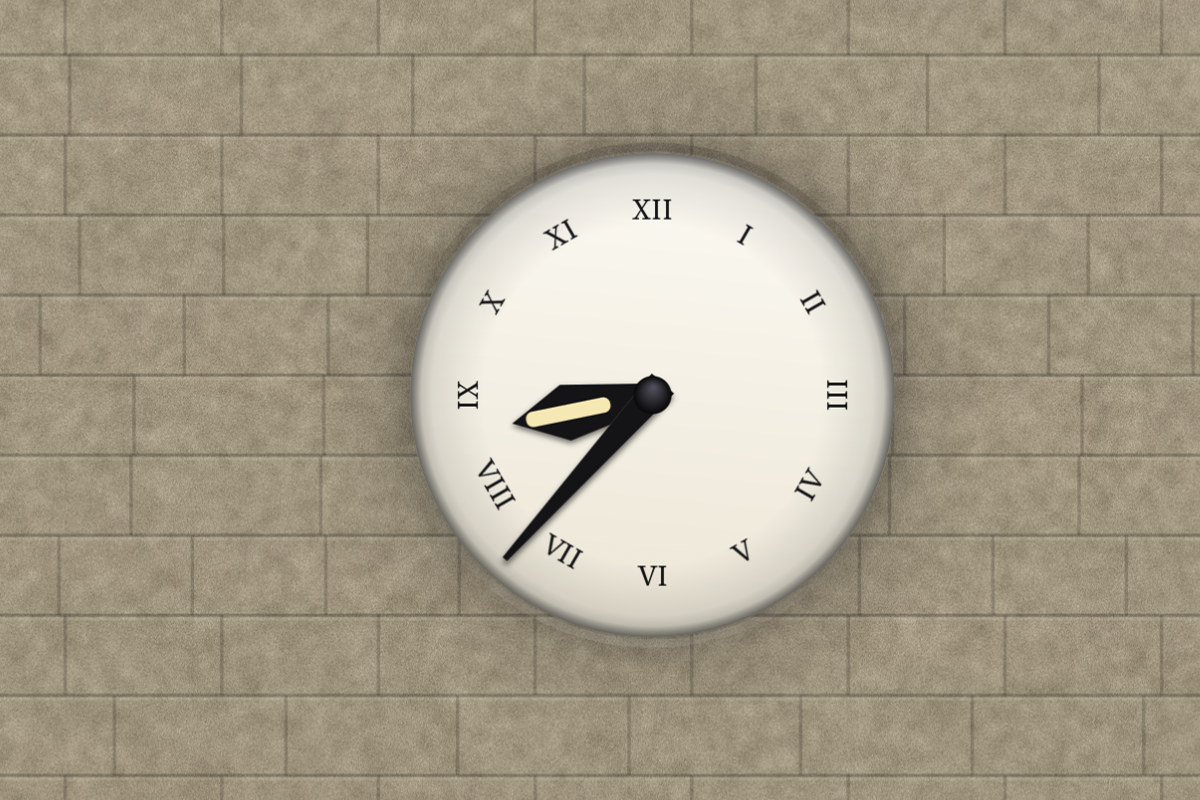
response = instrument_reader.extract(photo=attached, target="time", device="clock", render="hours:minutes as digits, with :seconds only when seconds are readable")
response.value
8:37
